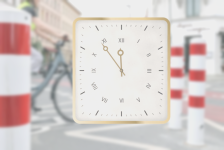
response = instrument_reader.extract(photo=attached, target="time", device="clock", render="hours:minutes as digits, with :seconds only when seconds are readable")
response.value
11:54
